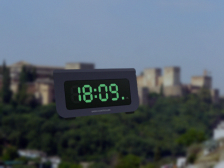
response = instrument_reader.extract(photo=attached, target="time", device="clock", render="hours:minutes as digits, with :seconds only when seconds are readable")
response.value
18:09
